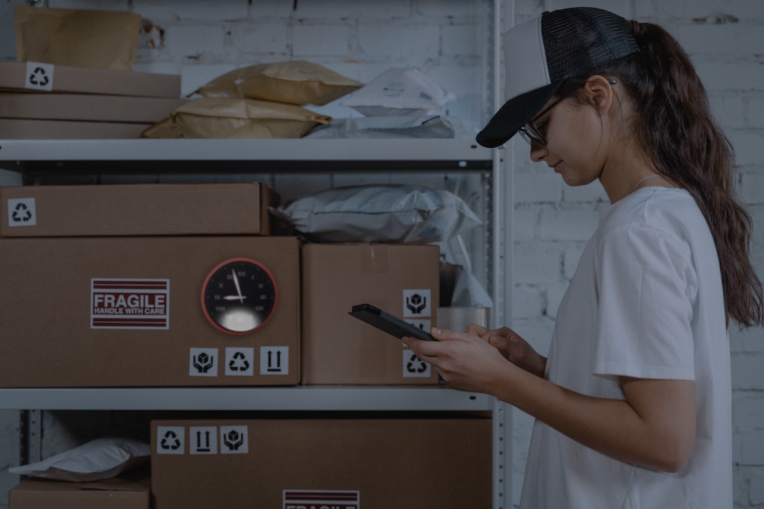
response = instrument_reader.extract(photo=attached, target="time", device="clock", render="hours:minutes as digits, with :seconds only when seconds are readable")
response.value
8:57
